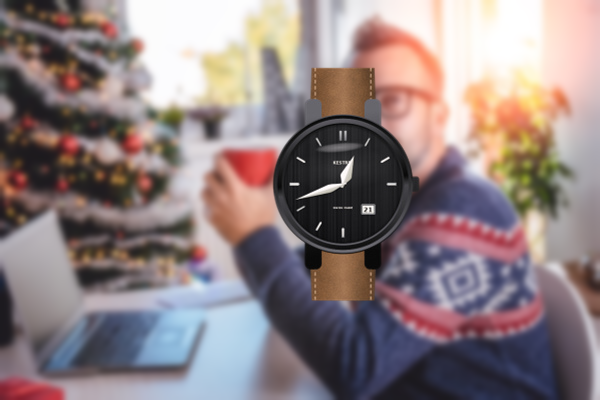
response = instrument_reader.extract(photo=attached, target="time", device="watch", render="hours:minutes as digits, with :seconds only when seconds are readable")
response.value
12:42
